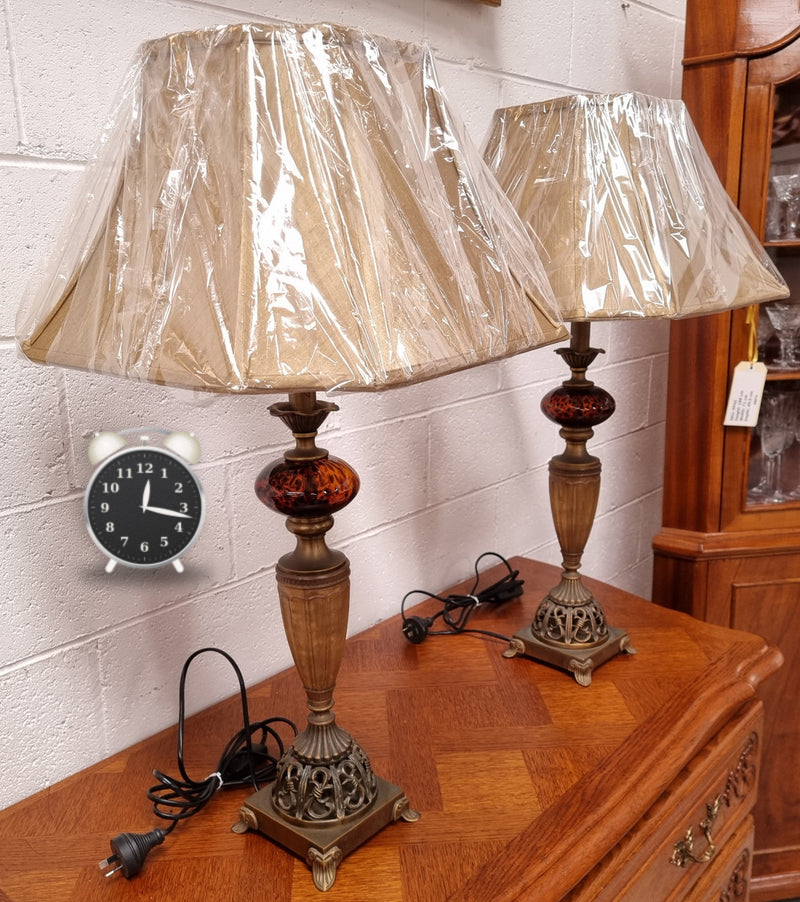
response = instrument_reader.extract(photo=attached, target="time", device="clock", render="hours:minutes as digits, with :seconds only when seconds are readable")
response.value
12:17
